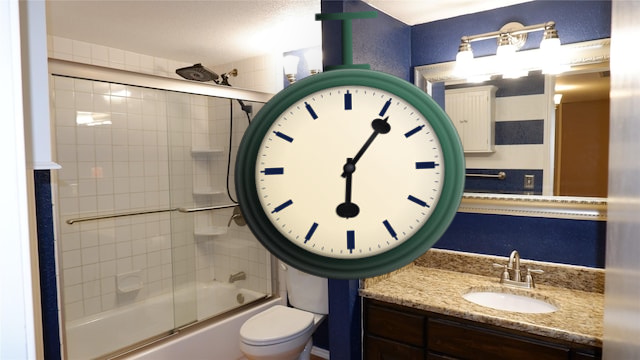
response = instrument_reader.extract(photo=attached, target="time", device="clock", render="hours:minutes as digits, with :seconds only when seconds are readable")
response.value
6:06
